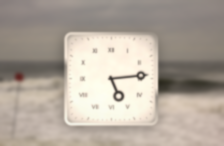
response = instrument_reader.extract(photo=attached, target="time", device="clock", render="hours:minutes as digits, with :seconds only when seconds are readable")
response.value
5:14
